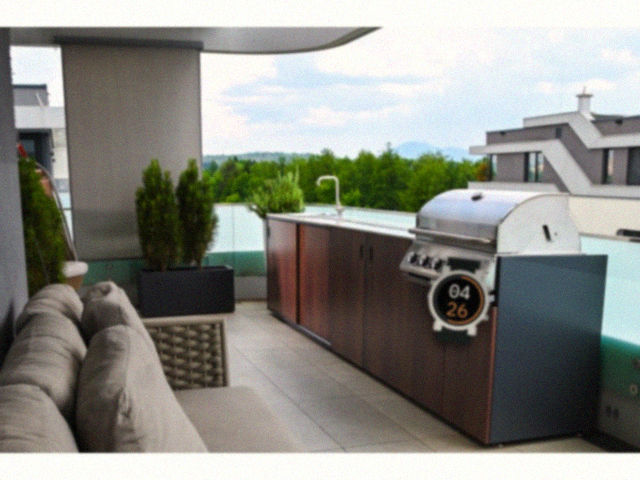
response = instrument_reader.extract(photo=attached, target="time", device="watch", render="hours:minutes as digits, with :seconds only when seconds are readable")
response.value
4:26
